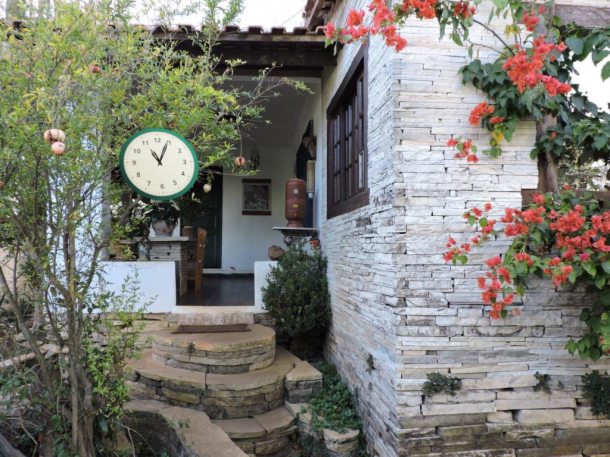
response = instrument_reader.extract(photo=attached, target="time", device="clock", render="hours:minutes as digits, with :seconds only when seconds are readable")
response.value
11:04
